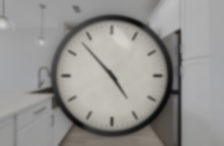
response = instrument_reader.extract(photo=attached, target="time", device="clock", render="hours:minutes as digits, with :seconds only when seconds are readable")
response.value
4:53
